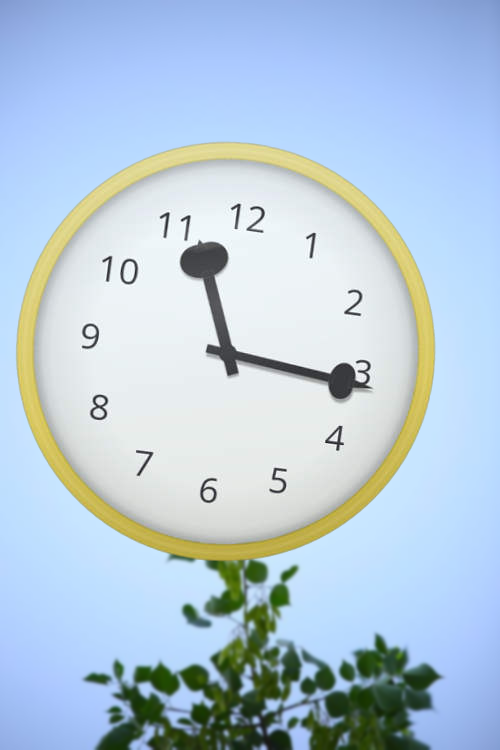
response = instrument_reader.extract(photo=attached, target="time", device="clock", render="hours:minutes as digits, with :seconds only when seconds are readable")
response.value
11:16
